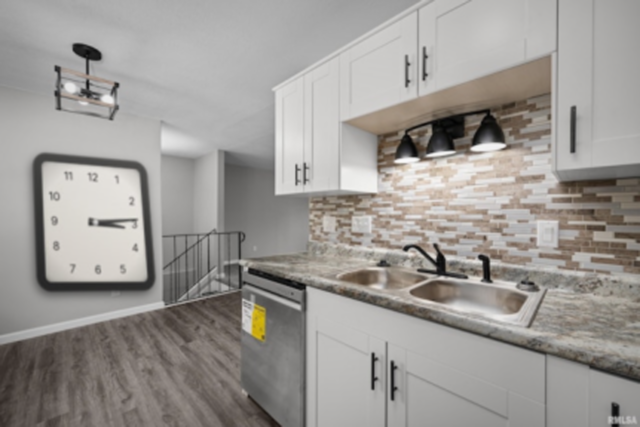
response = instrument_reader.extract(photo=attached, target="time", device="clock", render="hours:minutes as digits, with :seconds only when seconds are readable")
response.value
3:14
